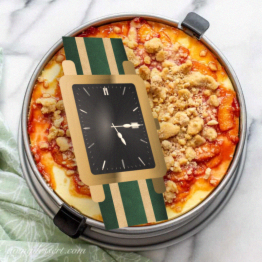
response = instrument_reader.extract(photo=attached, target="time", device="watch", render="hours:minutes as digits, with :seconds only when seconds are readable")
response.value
5:15
